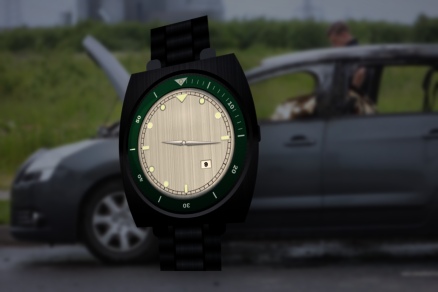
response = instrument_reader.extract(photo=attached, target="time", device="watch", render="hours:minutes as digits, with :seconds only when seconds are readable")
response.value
9:16
